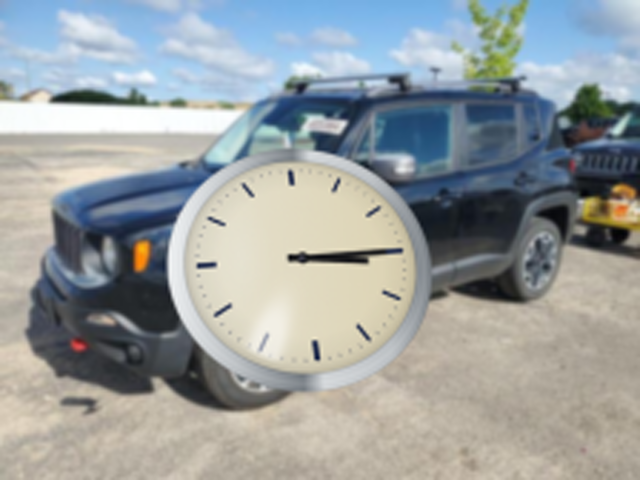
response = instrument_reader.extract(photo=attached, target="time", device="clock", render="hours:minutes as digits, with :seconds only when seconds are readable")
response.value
3:15
